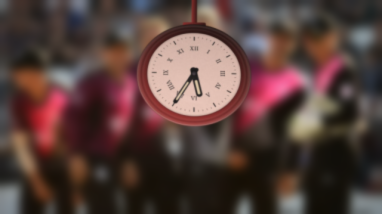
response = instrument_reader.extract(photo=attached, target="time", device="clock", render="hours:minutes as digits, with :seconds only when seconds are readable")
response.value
5:35
